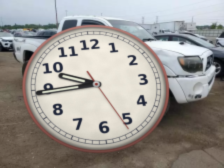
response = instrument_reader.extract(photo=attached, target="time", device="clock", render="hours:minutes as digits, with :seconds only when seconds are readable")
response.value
9:44:26
